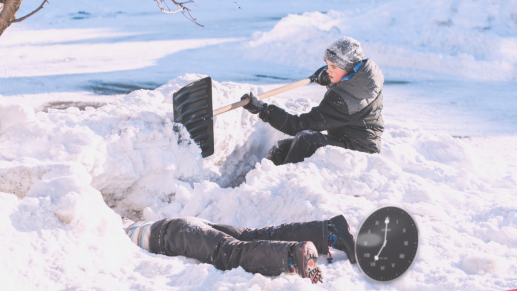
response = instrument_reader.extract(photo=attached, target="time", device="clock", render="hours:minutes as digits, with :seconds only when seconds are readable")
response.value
7:00
